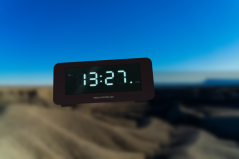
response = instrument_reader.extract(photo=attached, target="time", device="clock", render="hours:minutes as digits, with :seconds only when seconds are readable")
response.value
13:27
